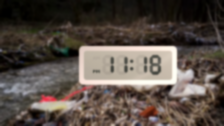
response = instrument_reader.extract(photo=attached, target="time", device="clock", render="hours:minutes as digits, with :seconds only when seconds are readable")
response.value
11:18
